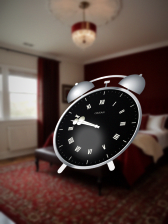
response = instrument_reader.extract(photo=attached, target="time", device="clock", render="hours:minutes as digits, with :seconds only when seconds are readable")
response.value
9:48
